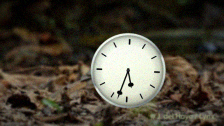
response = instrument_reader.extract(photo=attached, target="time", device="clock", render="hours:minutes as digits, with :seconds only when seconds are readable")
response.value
5:33
